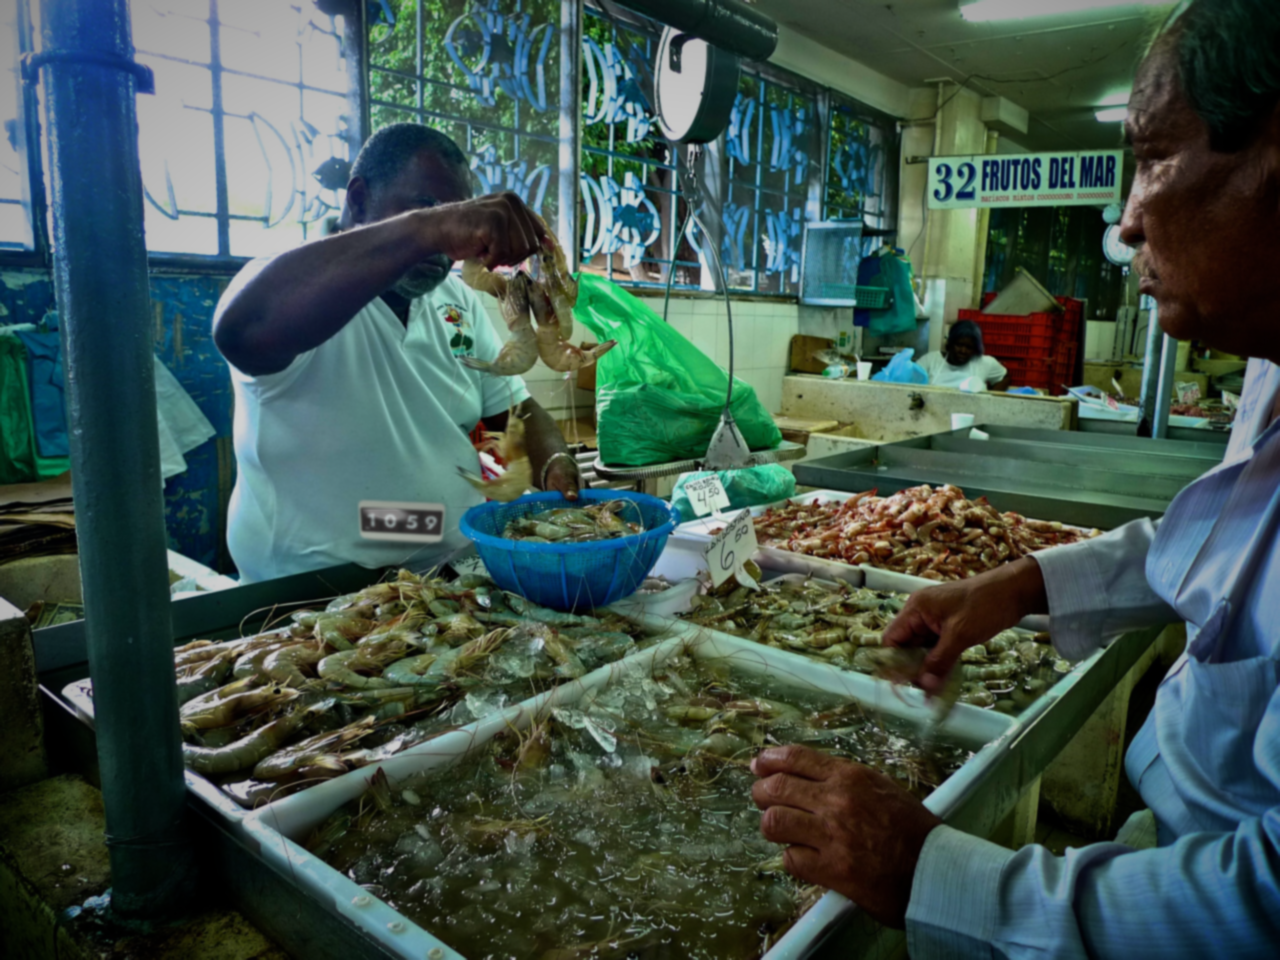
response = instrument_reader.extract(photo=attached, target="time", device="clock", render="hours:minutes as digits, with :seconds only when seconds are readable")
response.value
10:59
